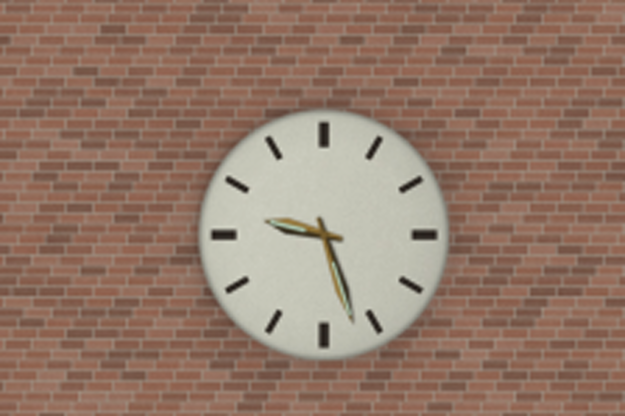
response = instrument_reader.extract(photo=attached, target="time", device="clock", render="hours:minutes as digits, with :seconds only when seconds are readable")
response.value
9:27
